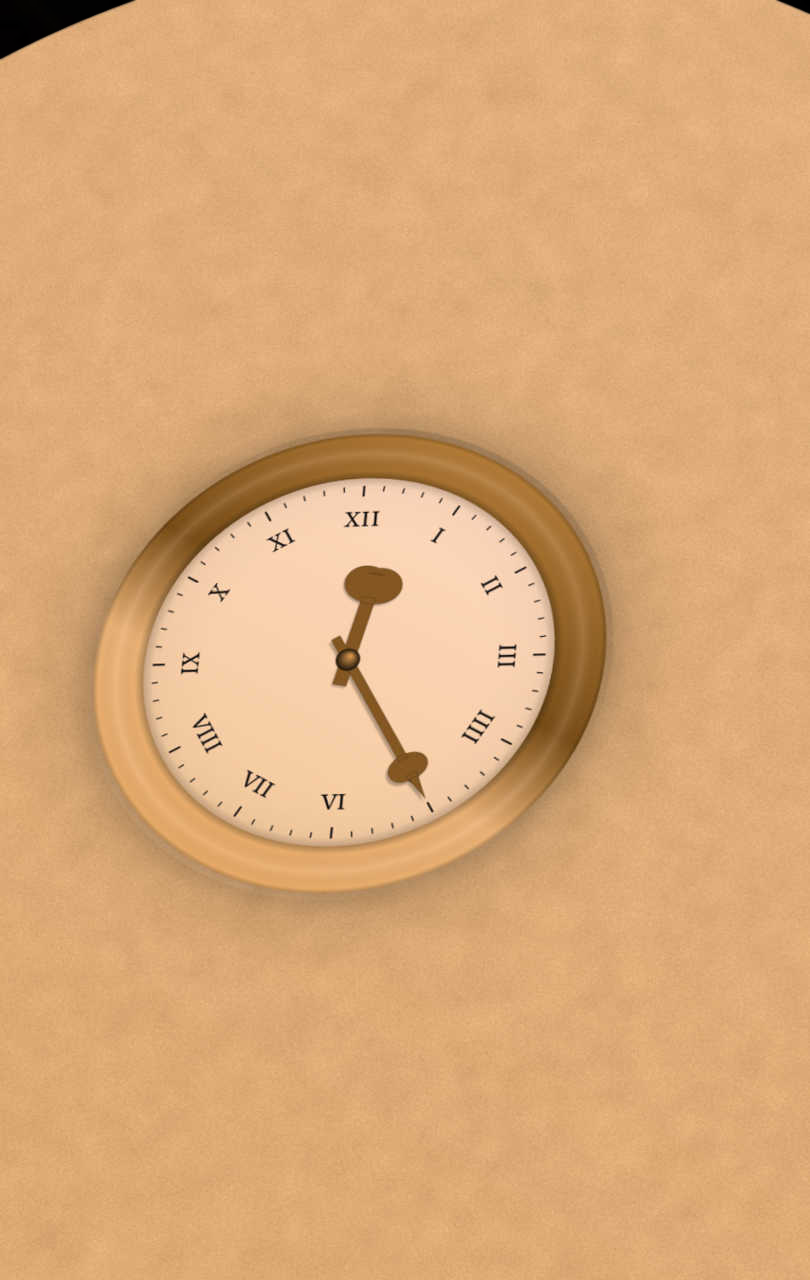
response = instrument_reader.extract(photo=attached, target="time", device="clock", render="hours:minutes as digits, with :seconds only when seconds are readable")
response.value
12:25
